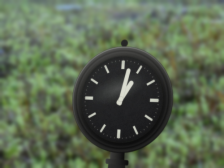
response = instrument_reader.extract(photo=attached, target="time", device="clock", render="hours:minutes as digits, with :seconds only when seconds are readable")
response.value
1:02
